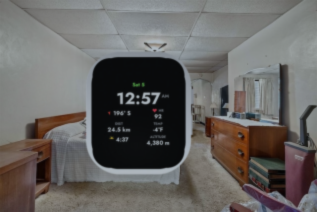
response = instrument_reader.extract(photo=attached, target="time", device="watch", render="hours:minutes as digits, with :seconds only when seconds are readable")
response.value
12:57
